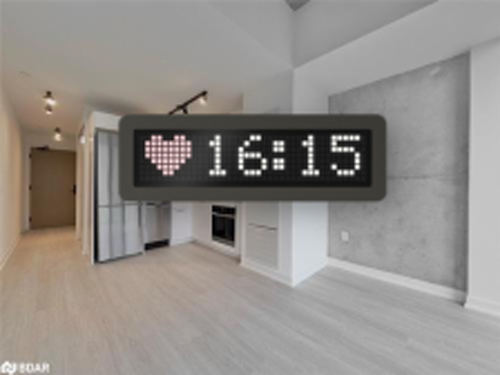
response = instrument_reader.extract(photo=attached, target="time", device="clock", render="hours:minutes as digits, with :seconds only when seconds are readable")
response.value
16:15
